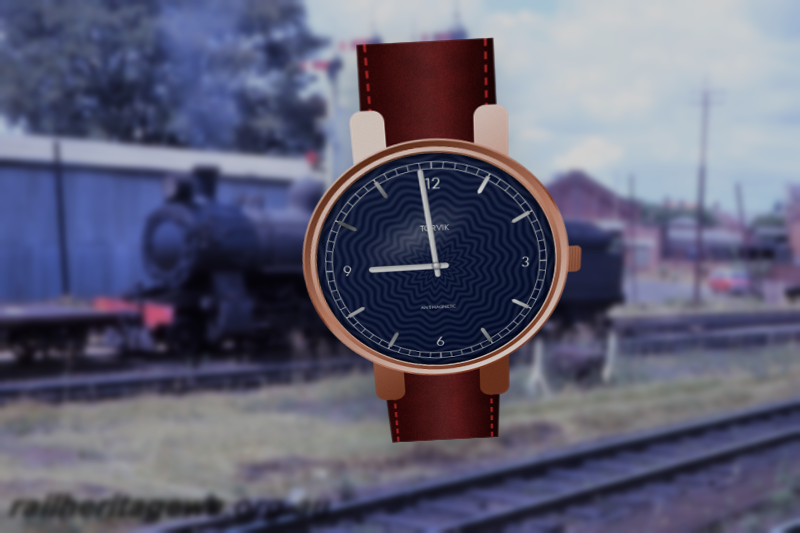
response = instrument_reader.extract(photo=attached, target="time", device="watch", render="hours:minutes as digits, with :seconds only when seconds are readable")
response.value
8:59
